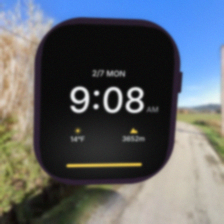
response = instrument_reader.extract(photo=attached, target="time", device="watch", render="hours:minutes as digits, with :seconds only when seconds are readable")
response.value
9:08
